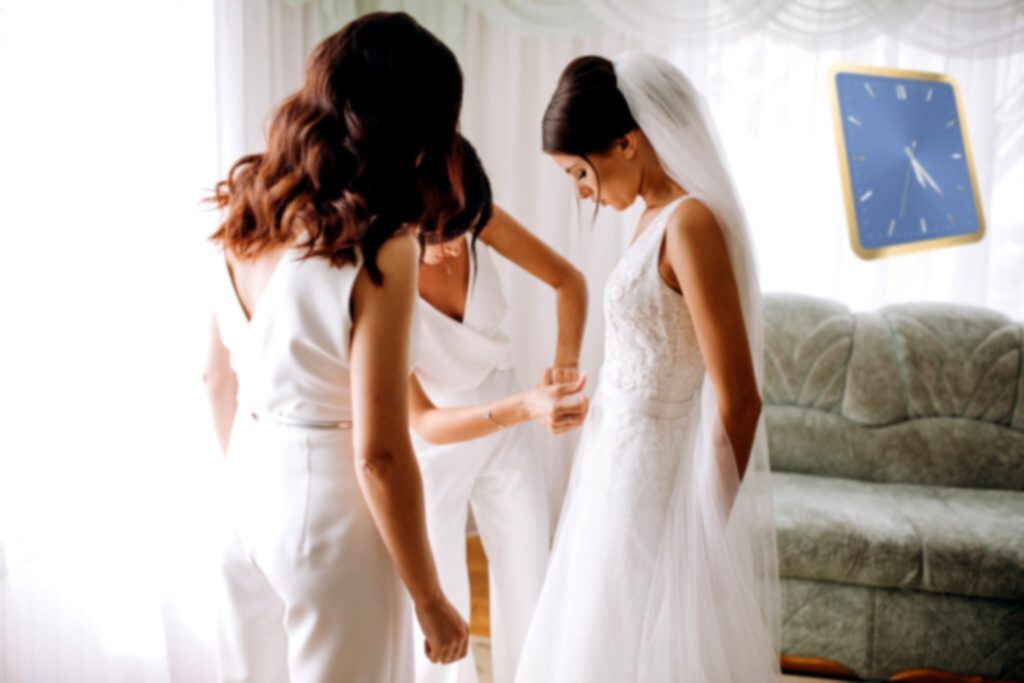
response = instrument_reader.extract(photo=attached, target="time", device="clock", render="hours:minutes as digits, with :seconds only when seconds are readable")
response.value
5:23:34
